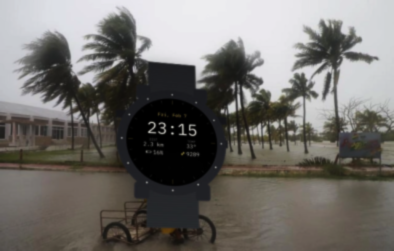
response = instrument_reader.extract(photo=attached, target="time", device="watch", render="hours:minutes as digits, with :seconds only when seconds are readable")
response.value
23:15
